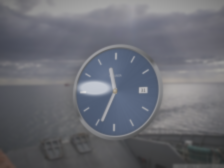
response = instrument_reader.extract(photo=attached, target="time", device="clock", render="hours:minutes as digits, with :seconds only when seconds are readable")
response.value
11:34
